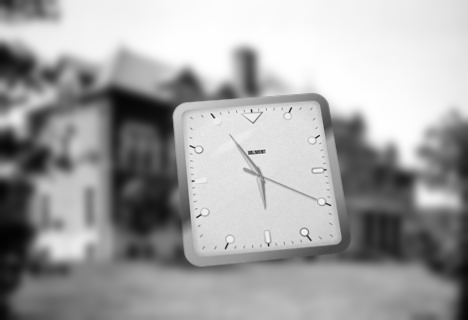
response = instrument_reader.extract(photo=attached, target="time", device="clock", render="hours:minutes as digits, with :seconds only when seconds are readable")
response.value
5:55:20
